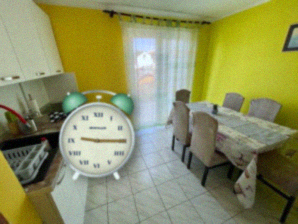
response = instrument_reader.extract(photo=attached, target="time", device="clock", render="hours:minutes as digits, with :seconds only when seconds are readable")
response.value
9:15
